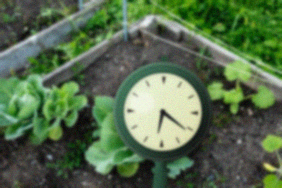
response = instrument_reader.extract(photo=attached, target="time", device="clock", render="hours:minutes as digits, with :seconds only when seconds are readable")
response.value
6:21
